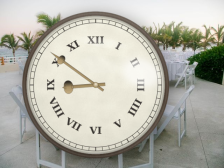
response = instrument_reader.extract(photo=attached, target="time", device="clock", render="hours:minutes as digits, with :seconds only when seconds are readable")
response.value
8:51
